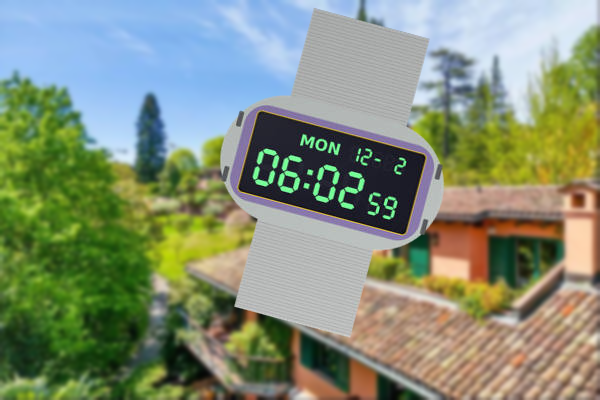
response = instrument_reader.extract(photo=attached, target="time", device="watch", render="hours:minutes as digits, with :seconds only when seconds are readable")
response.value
6:02:59
